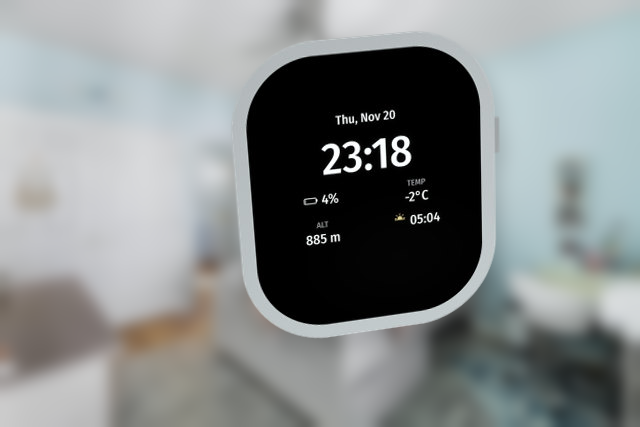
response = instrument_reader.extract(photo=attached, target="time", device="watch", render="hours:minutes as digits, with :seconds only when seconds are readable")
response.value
23:18
